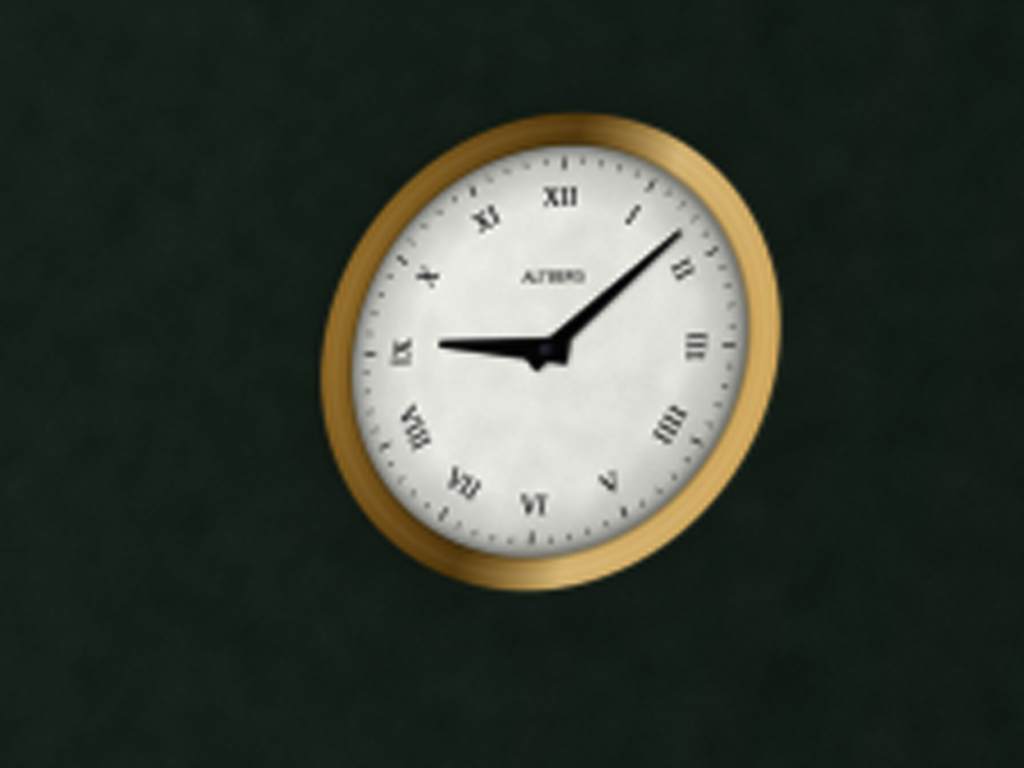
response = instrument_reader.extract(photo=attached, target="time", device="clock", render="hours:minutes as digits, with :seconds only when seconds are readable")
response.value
9:08
